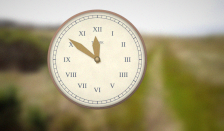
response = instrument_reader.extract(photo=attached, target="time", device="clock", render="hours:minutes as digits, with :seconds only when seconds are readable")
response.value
11:51
